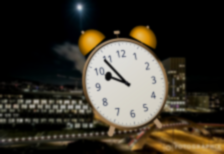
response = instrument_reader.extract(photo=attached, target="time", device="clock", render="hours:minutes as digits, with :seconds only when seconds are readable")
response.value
9:54
